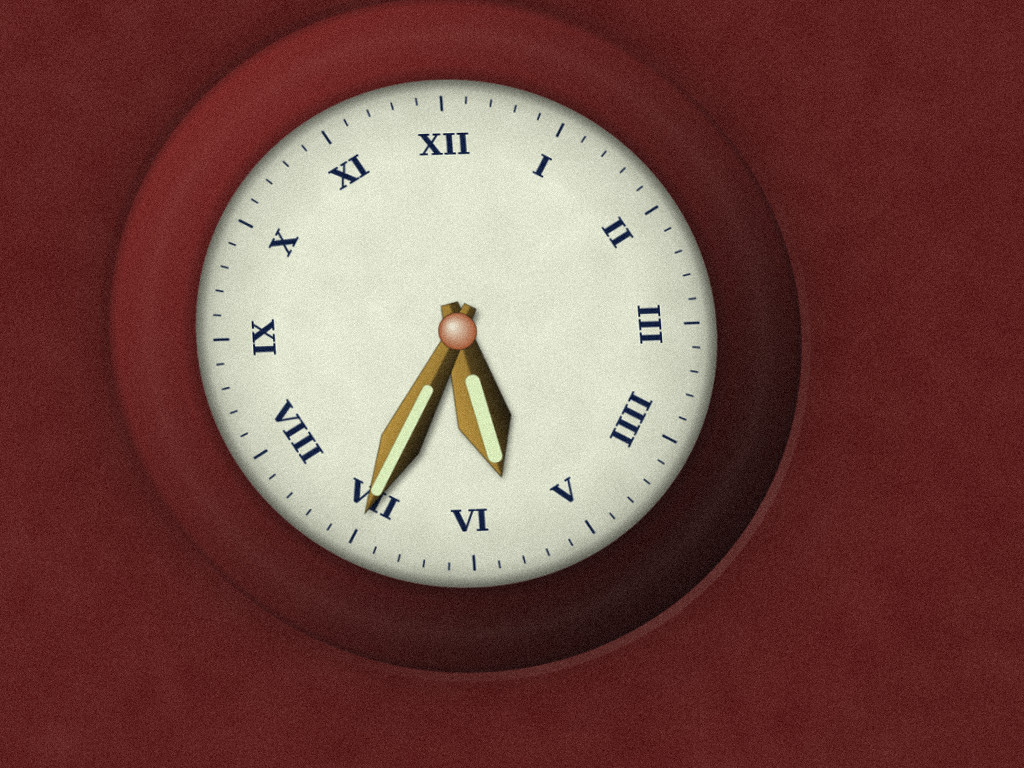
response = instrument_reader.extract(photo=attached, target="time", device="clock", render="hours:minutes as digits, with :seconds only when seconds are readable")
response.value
5:35
